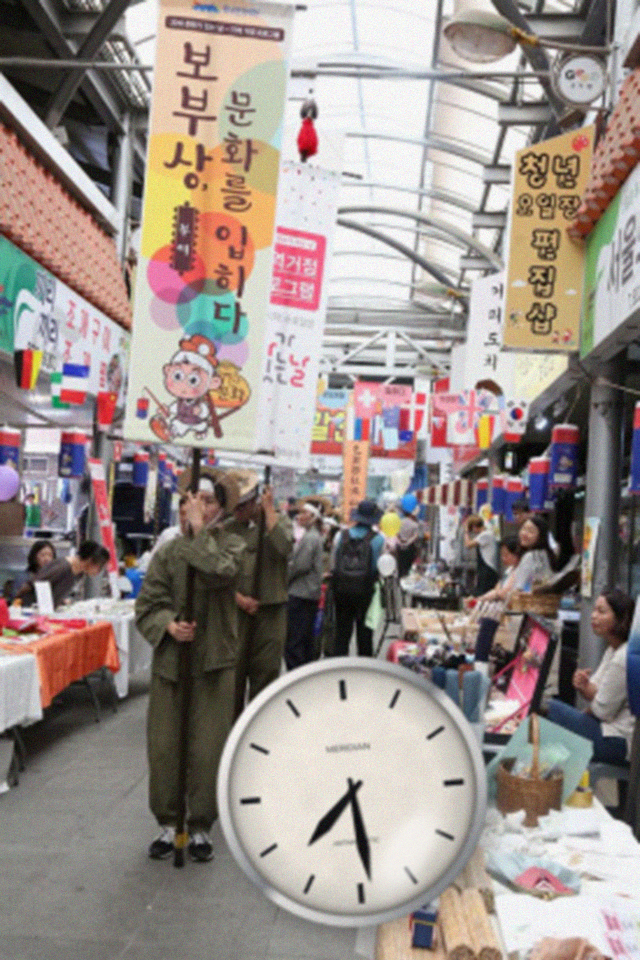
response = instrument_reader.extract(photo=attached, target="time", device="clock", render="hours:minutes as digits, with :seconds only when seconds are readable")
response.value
7:29
